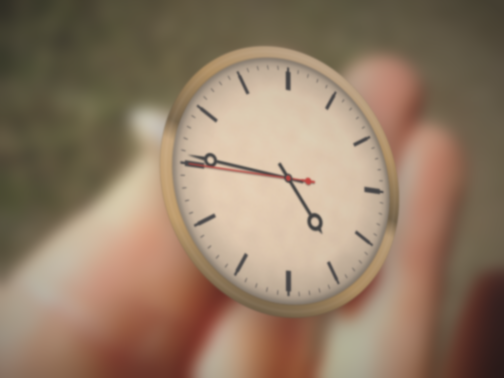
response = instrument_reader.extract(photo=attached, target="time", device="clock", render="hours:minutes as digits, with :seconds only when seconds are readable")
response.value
4:45:45
